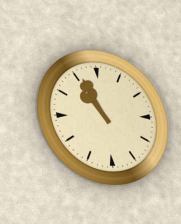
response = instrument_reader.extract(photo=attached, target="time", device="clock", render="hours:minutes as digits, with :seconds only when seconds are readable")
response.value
10:56
